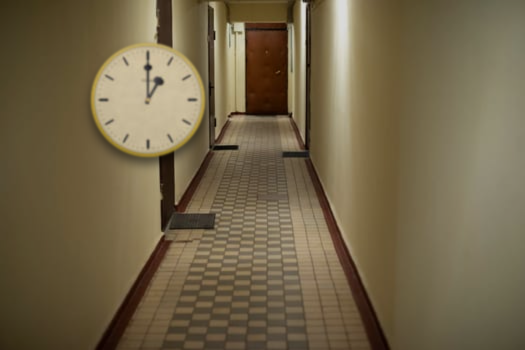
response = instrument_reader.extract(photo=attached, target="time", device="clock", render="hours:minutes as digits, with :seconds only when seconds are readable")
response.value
1:00
